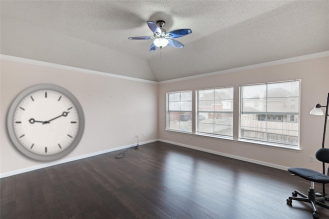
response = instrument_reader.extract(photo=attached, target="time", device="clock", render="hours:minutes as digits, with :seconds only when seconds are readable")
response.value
9:11
